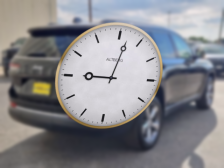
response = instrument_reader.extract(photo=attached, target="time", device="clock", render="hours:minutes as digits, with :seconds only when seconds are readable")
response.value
9:02
